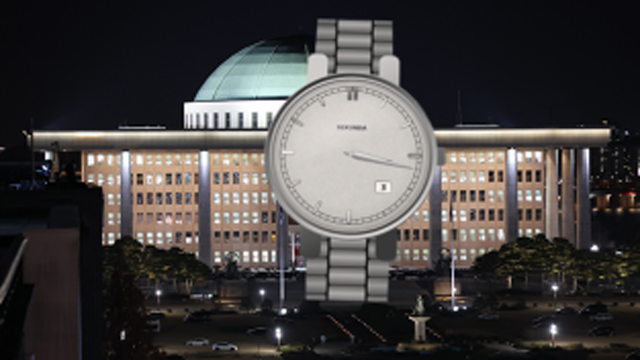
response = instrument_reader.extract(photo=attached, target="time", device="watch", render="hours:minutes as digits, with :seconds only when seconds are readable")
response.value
3:17
